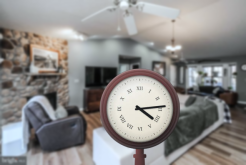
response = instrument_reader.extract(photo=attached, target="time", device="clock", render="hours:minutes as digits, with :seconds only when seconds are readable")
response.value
4:14
